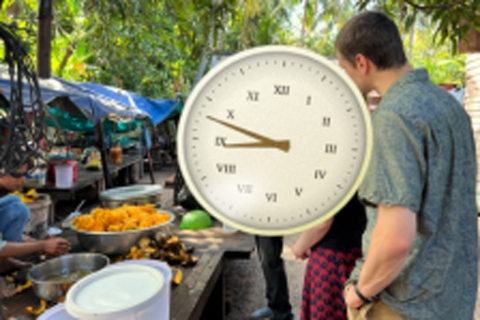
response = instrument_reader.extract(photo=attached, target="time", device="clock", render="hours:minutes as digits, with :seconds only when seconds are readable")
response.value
8:48
